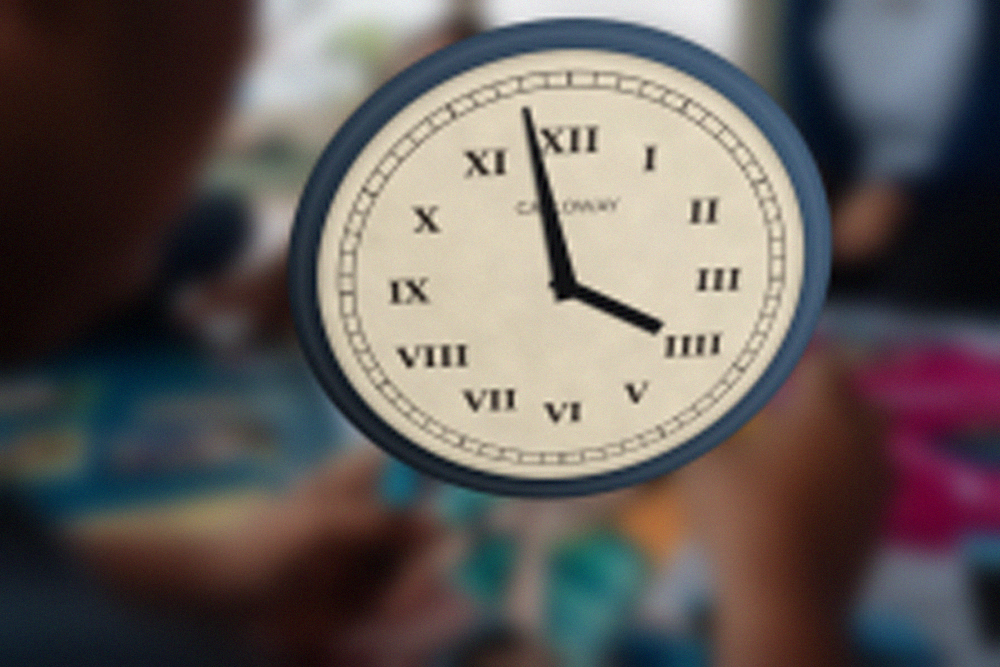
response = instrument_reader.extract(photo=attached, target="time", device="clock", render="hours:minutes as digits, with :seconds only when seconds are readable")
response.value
3:58
